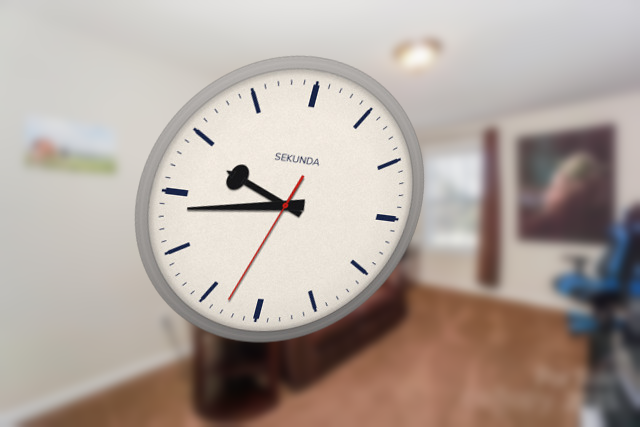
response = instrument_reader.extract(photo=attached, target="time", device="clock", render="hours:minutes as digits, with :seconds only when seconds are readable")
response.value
9:43:33
